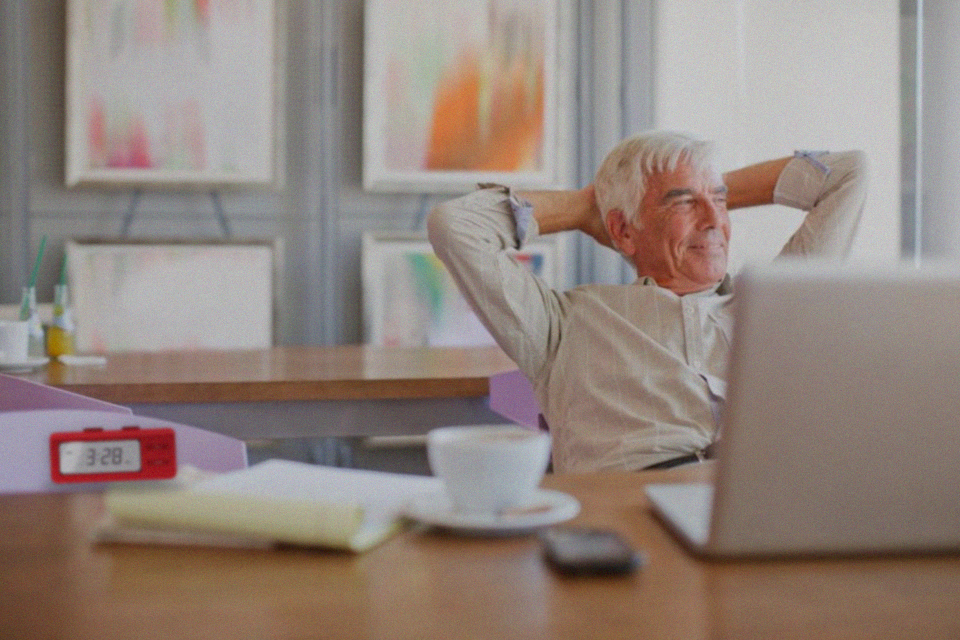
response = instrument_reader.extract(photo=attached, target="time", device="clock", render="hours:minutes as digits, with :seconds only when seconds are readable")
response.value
3:28
